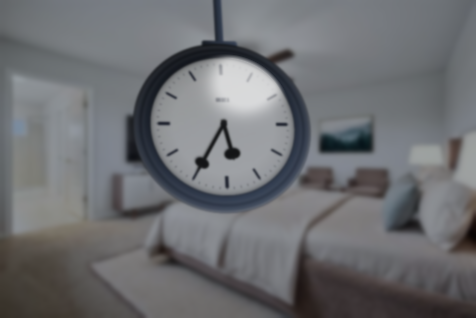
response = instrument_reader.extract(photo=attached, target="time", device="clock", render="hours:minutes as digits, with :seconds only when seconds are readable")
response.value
5:35
